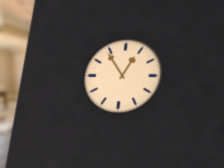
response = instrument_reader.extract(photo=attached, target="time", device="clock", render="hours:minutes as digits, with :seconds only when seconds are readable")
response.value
12:54
